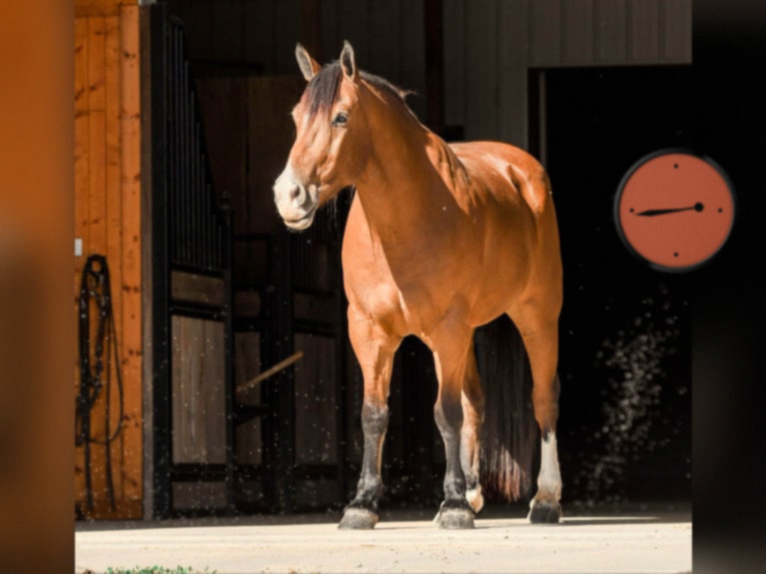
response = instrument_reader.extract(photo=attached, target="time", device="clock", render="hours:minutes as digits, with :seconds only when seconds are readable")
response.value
2:44
